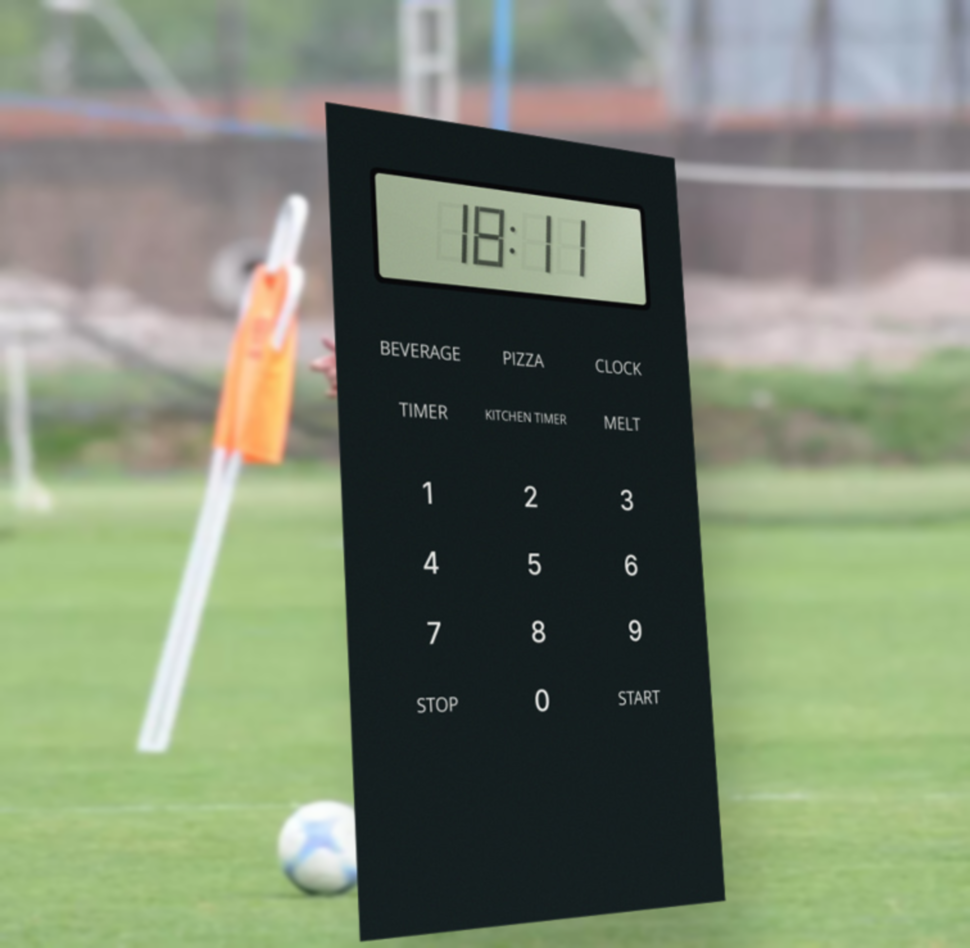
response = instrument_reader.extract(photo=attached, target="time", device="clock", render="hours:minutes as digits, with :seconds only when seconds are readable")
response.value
18:11
